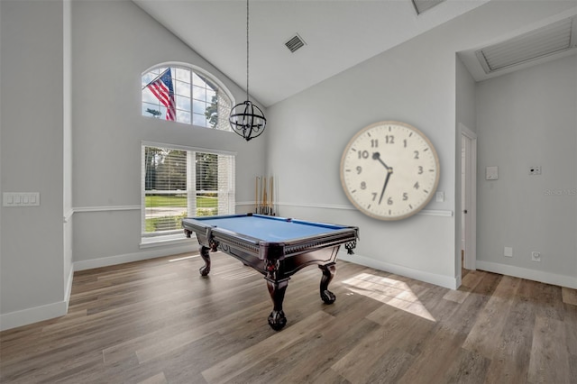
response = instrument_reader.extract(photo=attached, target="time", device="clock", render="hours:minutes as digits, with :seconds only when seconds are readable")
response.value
10:33
